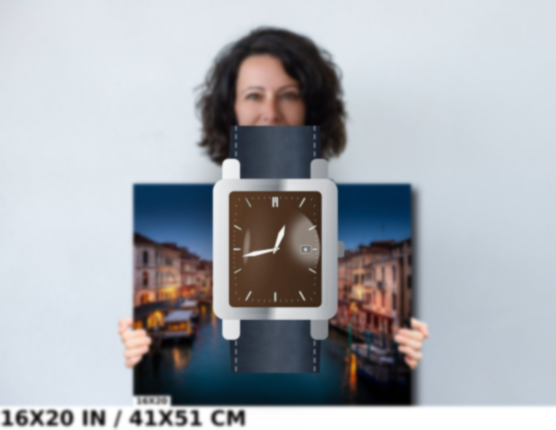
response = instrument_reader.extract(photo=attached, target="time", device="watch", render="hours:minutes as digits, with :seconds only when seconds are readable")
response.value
12:43
